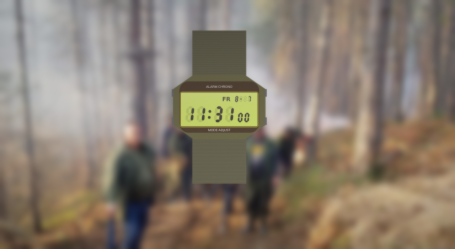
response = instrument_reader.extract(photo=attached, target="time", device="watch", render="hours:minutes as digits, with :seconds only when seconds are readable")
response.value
11:31:00
